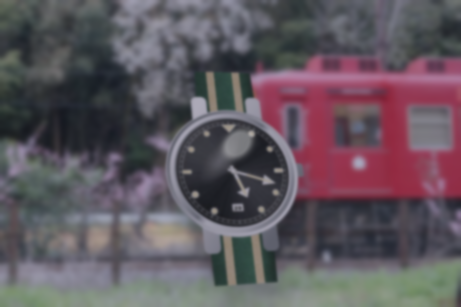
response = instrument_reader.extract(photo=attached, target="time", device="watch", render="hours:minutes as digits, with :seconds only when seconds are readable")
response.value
5:18
